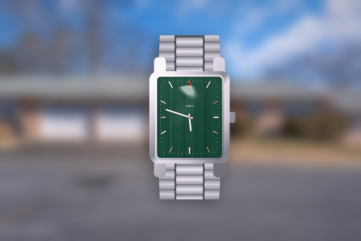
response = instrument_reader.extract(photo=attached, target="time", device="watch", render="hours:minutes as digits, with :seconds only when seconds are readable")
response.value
5:48
